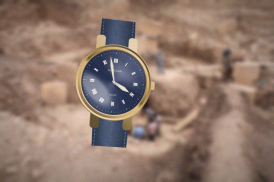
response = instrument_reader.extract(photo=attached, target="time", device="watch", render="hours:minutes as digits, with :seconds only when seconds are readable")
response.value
3:58
